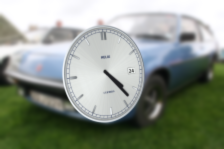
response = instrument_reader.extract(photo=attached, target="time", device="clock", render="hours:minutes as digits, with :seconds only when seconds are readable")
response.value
4:23
